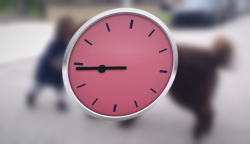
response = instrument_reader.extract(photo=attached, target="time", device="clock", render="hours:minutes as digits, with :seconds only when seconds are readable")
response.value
8:44
